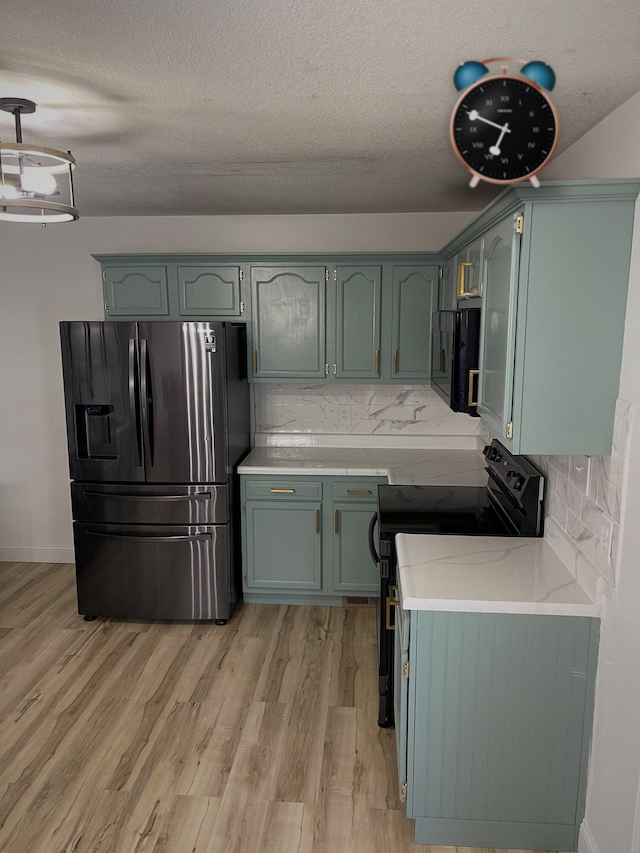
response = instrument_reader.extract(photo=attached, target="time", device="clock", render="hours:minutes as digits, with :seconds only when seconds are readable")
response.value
6:49
